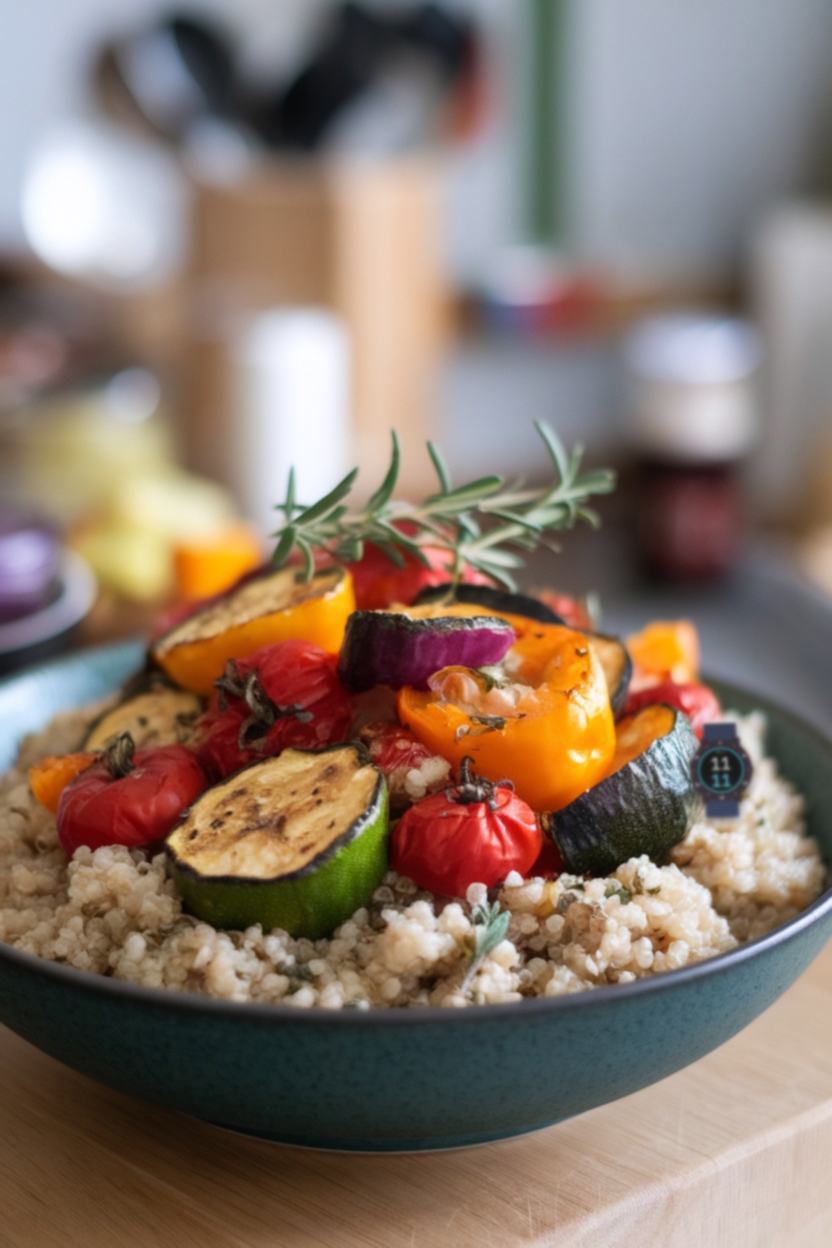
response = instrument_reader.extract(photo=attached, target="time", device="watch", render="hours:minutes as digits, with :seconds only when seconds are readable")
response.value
11:11
